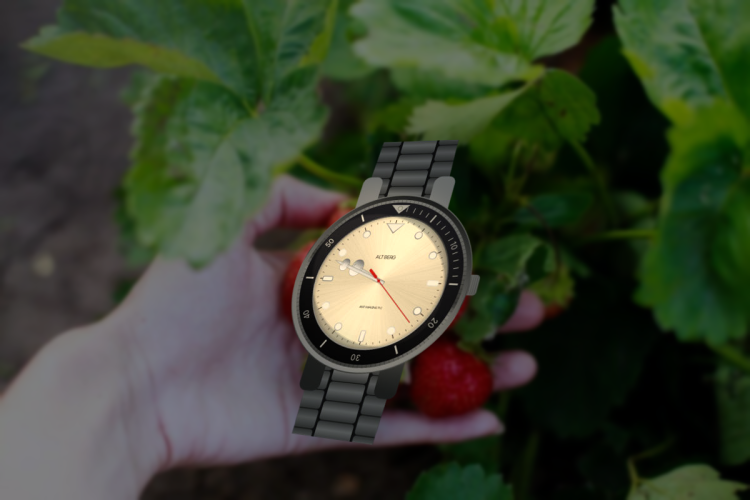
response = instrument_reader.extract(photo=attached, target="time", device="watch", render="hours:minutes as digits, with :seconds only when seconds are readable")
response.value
9:48:22
